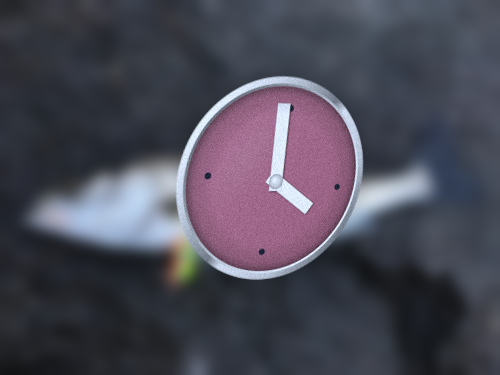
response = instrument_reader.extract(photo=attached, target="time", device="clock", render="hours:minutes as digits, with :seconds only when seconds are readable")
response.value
3:59
